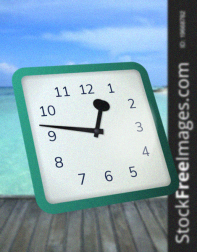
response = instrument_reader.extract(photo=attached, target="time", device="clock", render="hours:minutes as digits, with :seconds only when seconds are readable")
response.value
12:47
